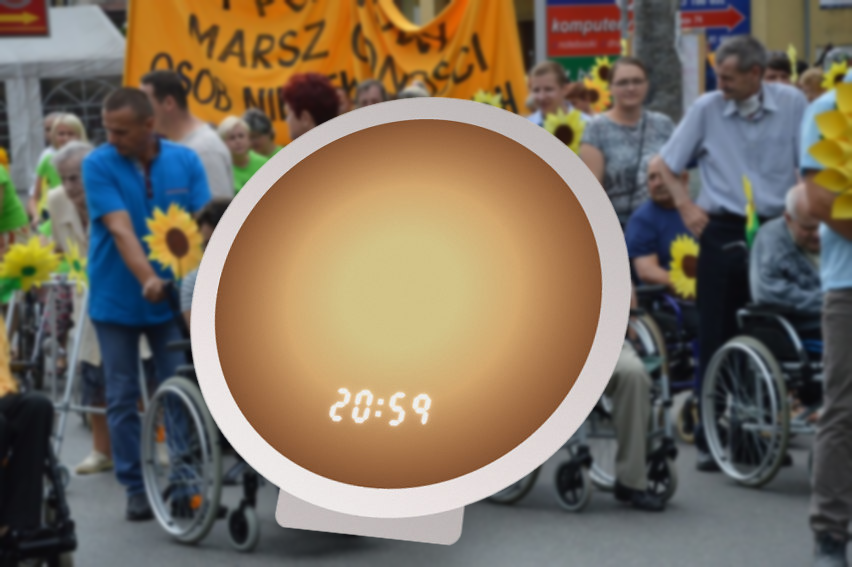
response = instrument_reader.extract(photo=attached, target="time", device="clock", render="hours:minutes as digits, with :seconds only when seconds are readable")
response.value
20:59
